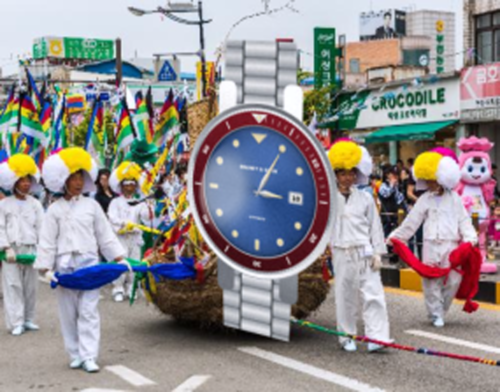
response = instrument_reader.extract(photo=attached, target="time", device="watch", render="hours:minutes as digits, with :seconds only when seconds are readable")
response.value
3:05
